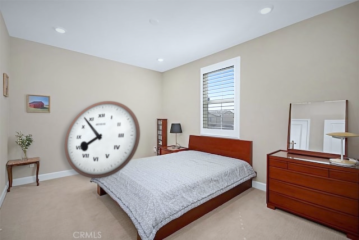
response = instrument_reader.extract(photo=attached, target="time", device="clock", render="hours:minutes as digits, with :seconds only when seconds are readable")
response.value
7:53
